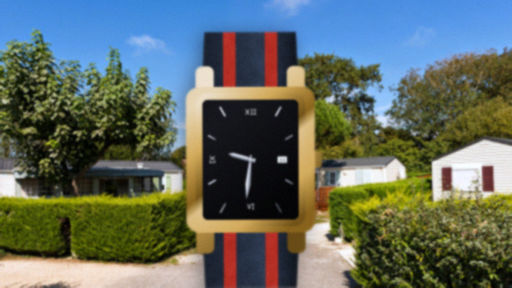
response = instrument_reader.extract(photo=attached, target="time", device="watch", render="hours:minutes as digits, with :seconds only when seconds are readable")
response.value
9:31
